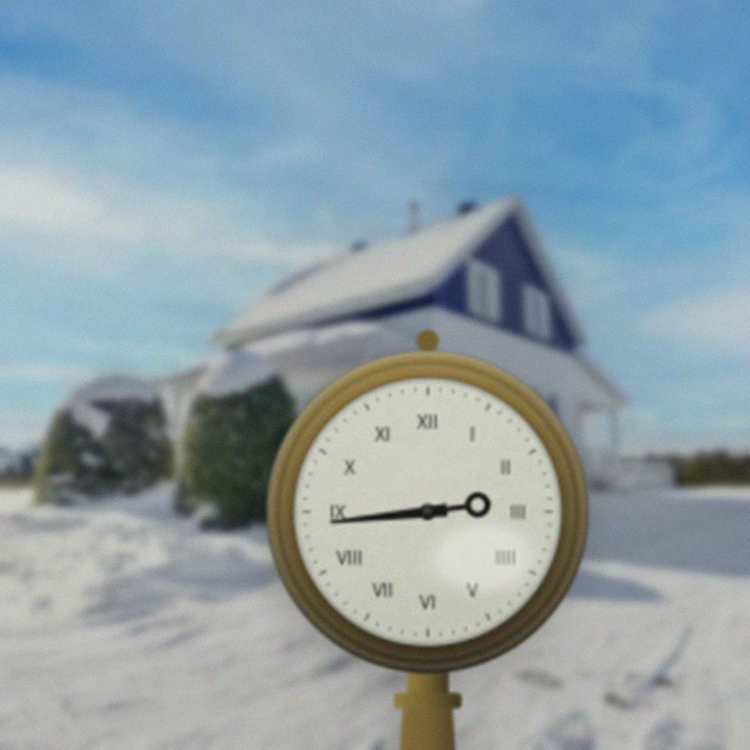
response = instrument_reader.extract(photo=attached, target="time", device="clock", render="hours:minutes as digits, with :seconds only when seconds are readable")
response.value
2:44
